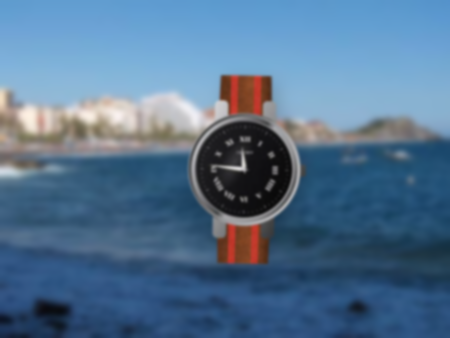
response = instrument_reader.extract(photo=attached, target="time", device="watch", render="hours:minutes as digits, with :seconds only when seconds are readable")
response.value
11:46
